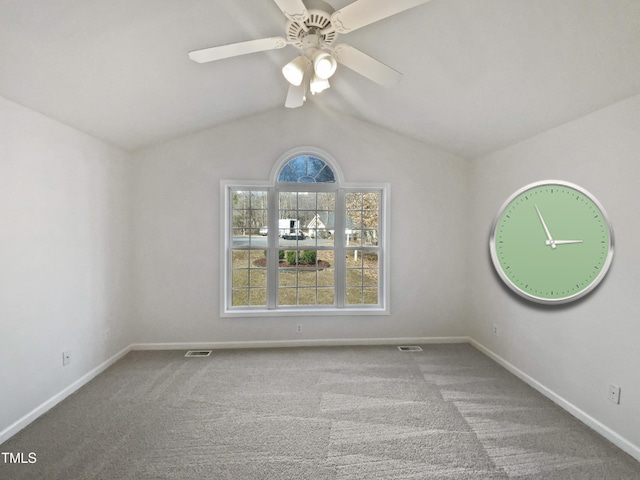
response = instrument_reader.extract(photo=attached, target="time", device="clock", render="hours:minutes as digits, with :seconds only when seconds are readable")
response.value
2:56
